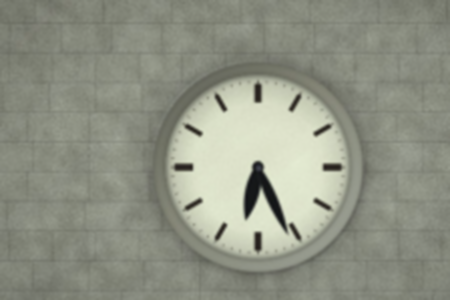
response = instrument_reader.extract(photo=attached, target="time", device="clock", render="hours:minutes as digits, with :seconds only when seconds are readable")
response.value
6:26
